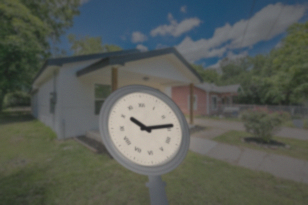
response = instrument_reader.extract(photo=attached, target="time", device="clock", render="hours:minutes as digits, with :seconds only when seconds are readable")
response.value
10:14
